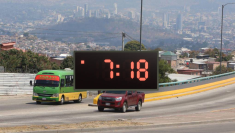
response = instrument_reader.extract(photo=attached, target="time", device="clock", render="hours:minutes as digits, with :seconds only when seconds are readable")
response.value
7:18
